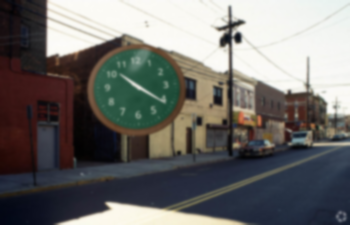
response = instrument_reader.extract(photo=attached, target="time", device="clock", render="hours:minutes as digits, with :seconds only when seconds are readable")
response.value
10:21
